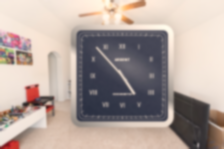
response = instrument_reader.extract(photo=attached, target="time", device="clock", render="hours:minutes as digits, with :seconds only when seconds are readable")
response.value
4:53
